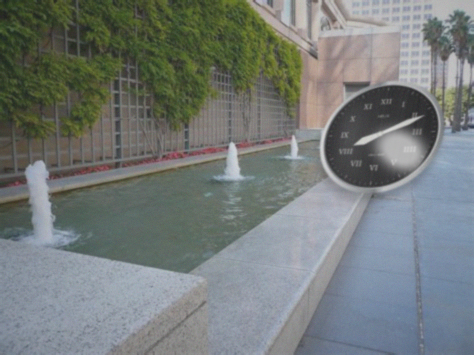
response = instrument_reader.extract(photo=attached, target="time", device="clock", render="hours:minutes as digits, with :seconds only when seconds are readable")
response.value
8:11
